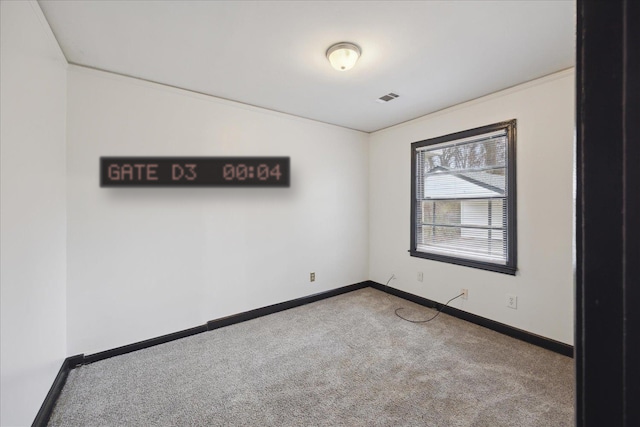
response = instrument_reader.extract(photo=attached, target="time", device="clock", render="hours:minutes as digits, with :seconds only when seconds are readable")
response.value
0:04
